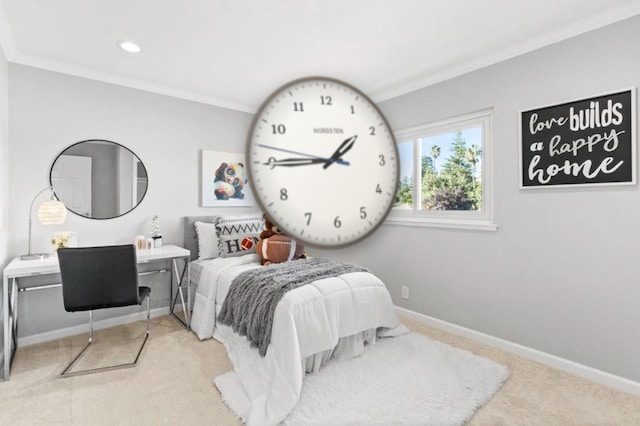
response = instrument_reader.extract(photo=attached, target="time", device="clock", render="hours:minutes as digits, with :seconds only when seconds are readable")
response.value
1:44:47
